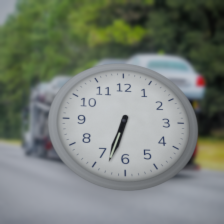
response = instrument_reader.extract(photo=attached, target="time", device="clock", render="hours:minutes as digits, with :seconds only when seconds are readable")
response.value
6:33
